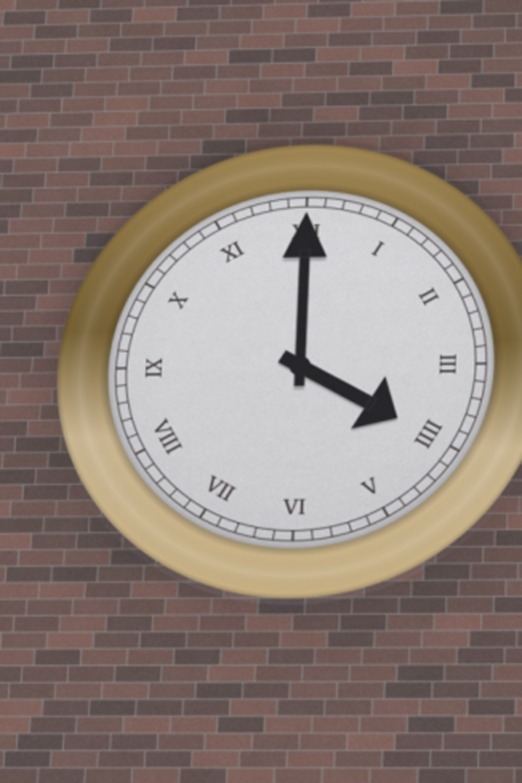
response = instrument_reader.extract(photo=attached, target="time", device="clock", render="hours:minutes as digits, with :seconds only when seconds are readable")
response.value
4:00
